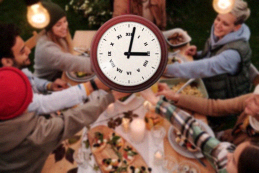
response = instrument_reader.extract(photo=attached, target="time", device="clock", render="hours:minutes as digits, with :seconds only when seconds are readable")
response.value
3:02
